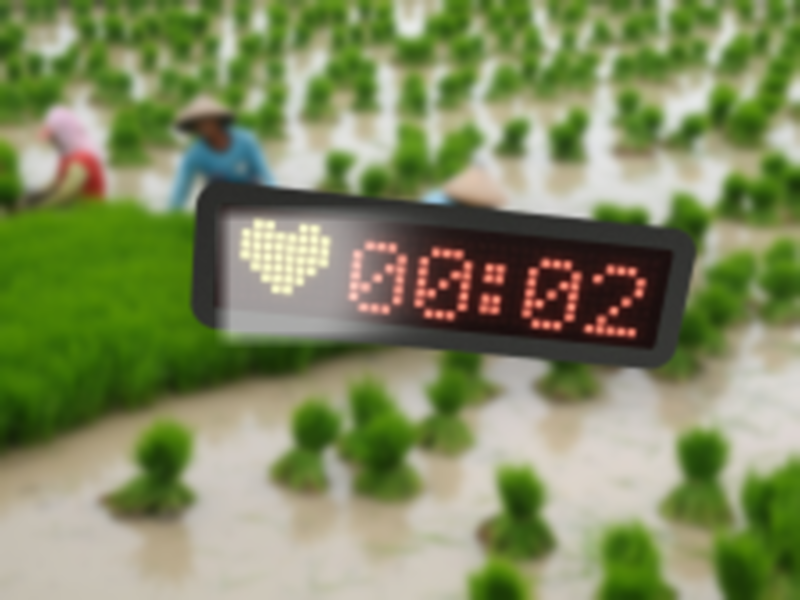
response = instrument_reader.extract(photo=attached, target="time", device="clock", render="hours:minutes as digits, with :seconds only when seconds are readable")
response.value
0:02
